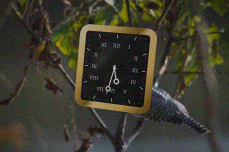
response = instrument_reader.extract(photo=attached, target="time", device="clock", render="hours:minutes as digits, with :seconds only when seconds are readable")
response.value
5:32
